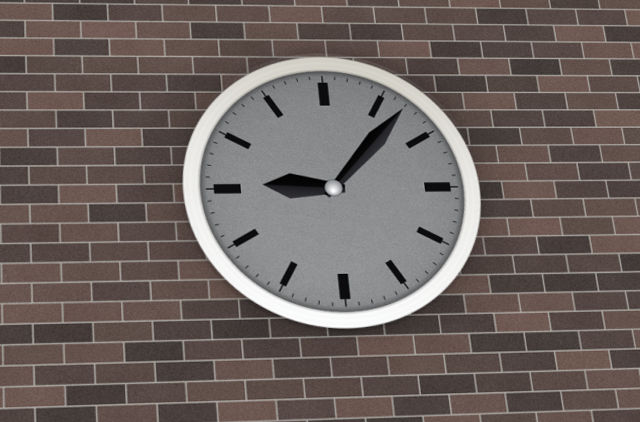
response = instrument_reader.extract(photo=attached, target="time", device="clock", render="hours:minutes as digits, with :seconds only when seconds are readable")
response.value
9:07
